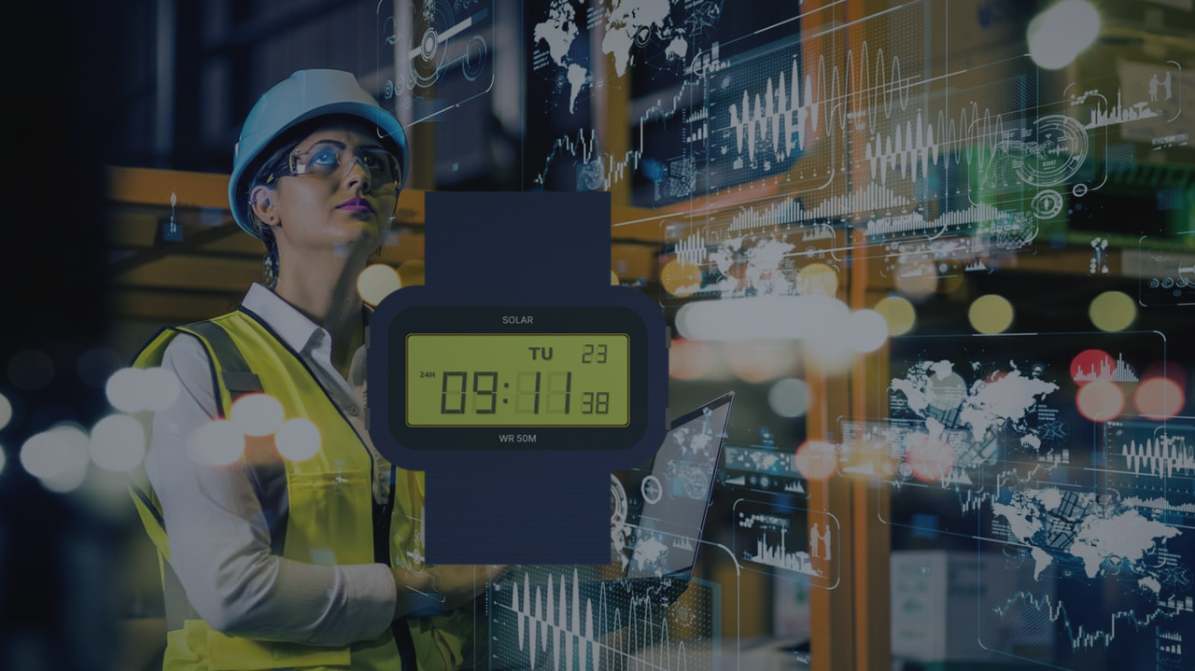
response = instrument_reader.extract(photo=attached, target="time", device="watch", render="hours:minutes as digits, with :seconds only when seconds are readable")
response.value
9:11:38
